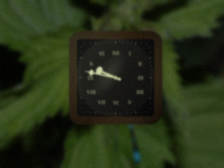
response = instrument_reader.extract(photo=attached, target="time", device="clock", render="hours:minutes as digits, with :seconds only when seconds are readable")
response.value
9:47
